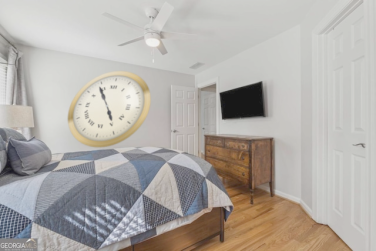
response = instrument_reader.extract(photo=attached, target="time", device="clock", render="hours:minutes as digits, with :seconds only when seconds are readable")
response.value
4:54
